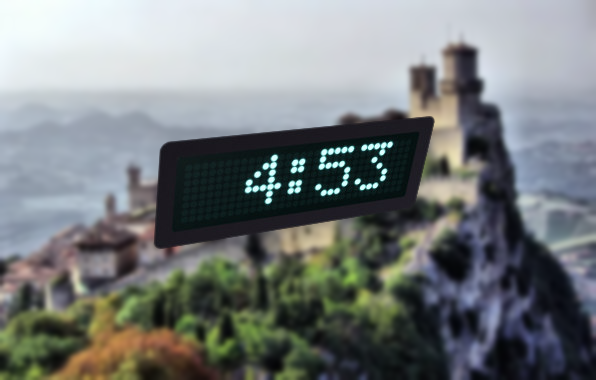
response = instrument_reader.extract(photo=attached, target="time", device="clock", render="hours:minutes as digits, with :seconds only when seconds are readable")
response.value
4:53
